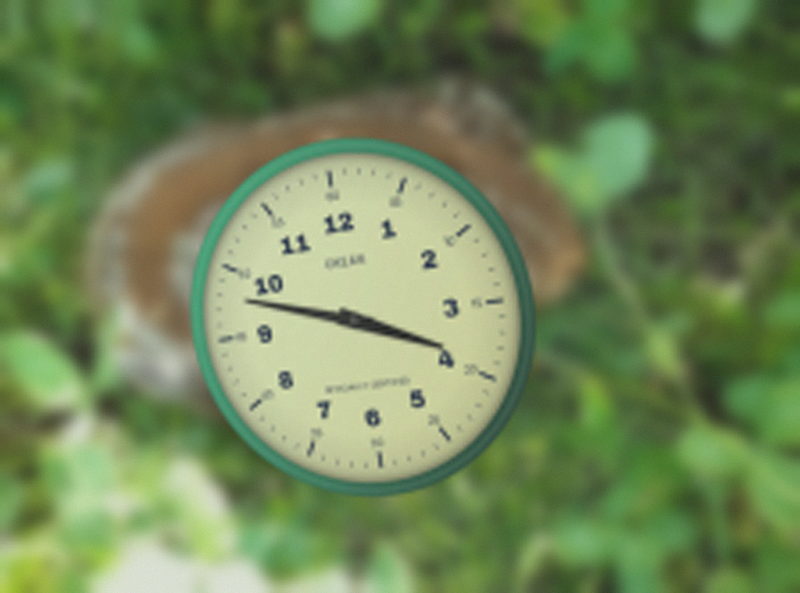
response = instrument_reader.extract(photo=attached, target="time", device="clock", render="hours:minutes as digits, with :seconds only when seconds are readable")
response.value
3:48
